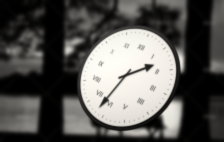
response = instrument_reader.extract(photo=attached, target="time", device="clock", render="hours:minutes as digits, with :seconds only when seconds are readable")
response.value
1:32
